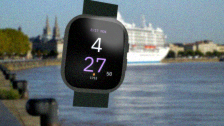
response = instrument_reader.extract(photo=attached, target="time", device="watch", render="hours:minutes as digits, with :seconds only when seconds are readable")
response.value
4:27
